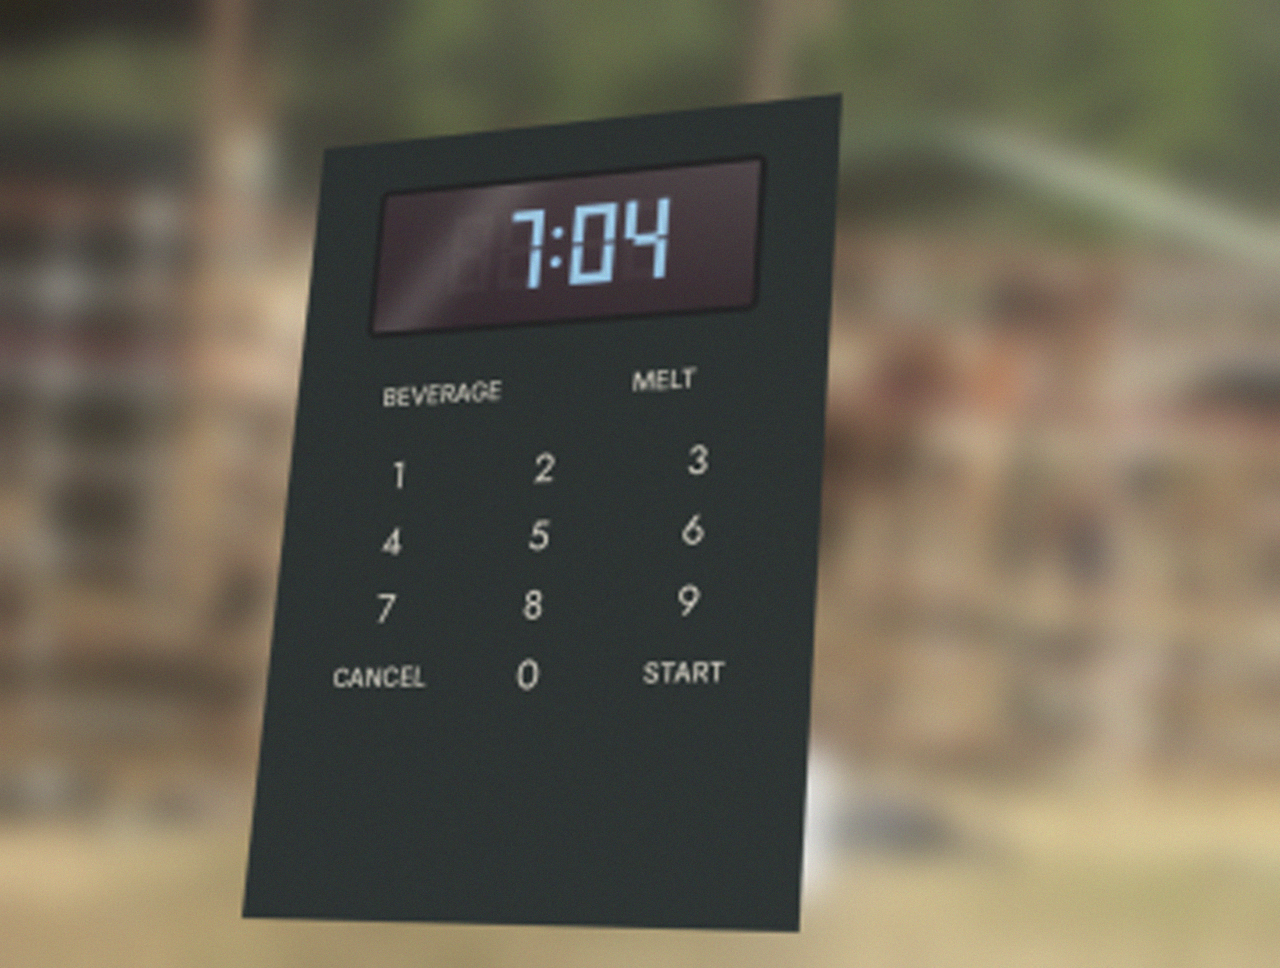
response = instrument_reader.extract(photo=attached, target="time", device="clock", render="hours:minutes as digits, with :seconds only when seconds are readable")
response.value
7:04
